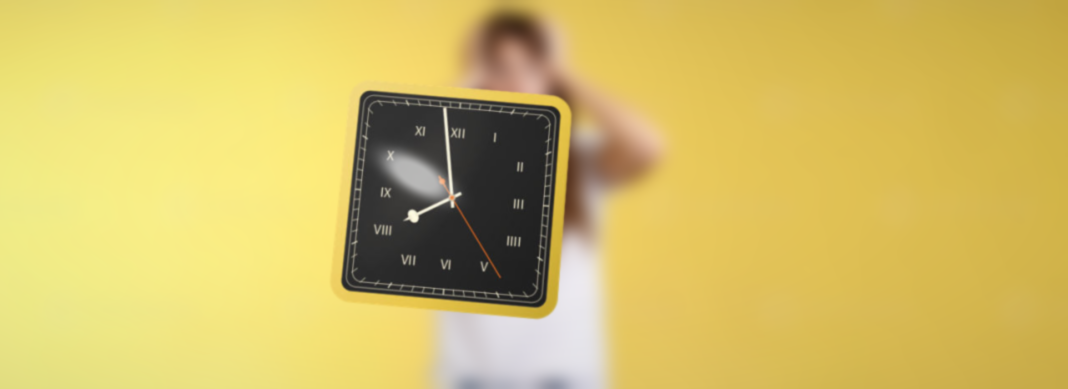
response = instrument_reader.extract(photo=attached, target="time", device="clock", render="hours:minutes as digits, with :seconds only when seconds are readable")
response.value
7:58:24
